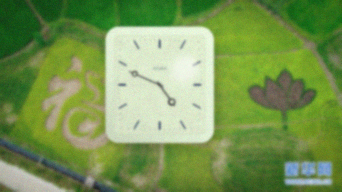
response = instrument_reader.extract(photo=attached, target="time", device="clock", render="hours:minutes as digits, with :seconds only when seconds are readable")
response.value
4:49
